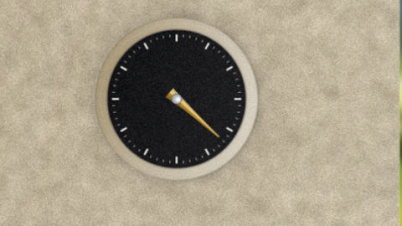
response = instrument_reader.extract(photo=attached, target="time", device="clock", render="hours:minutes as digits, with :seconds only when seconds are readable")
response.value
4:22
